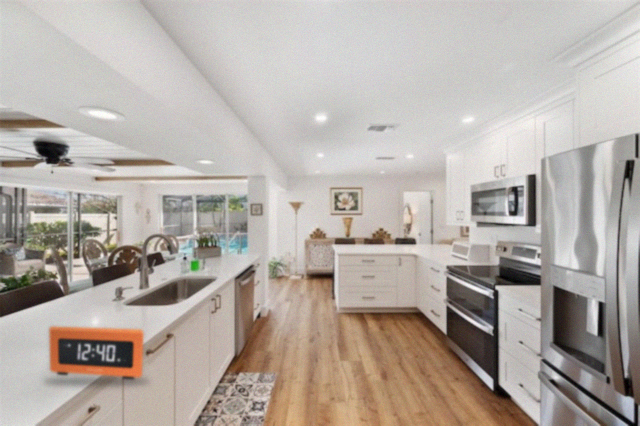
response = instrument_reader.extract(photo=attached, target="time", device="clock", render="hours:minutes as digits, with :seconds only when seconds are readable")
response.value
12:40
